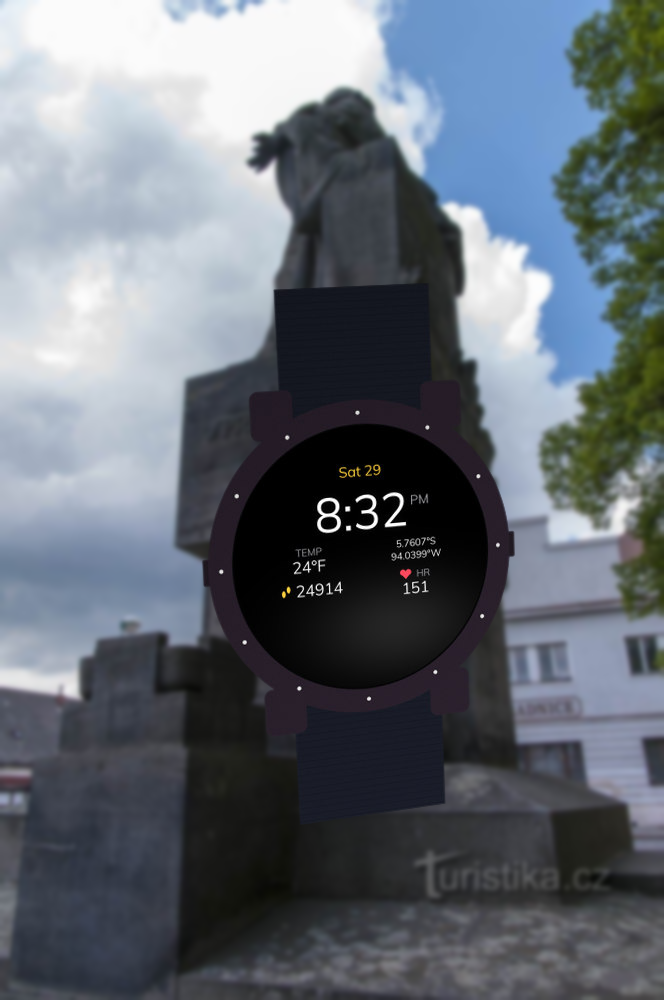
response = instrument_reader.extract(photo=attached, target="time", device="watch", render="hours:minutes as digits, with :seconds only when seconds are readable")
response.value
8:32
